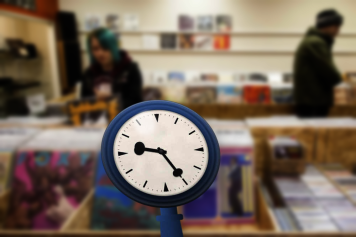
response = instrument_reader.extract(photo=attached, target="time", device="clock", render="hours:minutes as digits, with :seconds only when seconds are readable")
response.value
9:25
